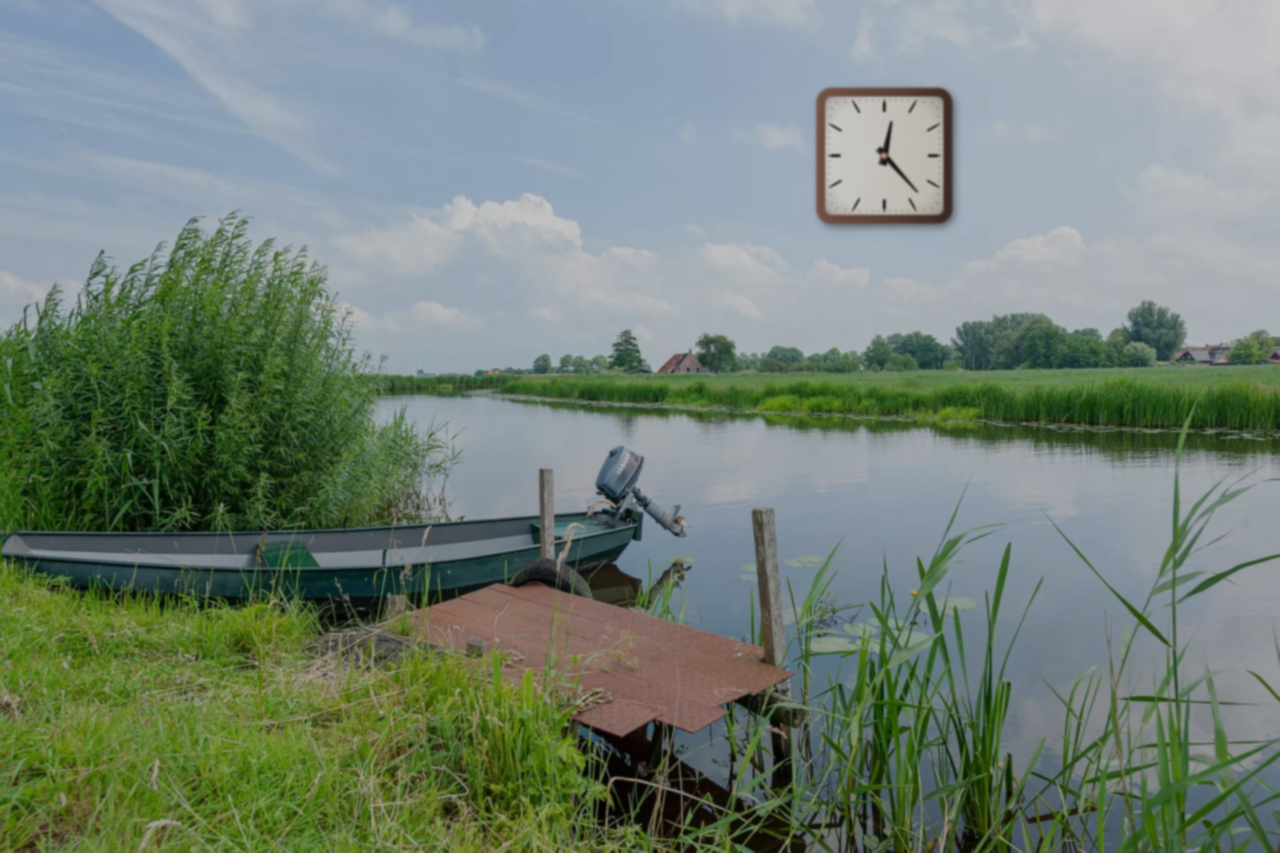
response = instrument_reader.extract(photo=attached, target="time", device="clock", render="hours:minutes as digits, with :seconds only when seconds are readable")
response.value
12:23
